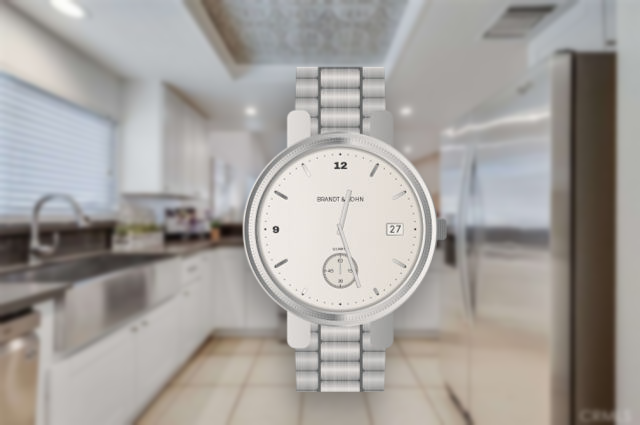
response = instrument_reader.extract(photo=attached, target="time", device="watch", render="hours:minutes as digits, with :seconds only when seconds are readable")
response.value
12:27
